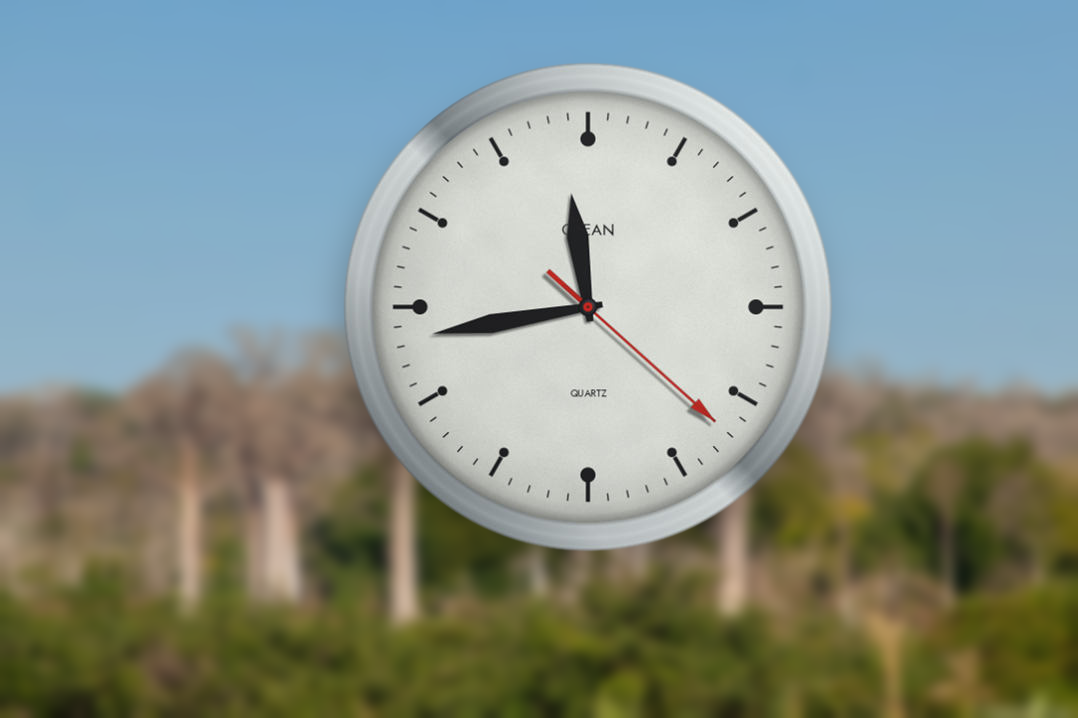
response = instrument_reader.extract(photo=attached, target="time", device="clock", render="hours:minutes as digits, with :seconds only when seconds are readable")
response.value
11:43:22
